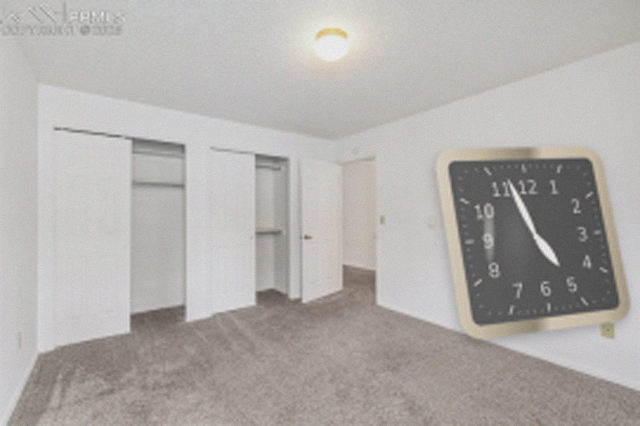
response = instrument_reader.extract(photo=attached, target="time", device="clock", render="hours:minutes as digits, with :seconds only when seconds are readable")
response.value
4:57
